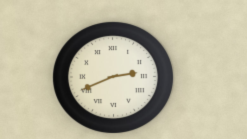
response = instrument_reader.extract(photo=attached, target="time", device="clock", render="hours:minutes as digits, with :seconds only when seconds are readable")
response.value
2:41
